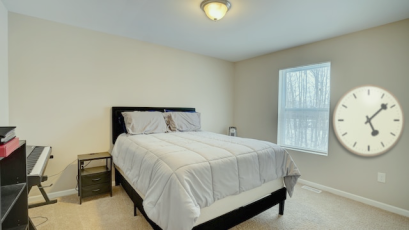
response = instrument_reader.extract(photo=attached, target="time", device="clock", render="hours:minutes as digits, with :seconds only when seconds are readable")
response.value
5:08
